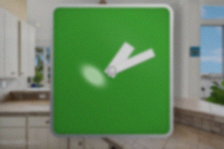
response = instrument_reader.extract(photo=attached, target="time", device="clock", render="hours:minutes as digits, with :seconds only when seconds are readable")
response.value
1:11
